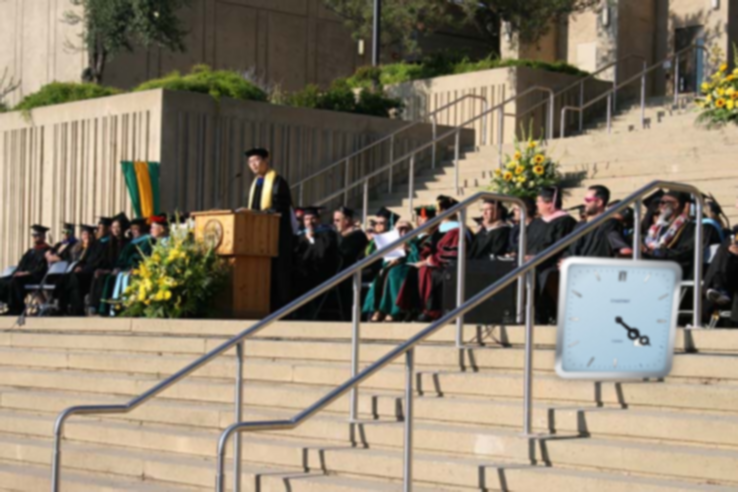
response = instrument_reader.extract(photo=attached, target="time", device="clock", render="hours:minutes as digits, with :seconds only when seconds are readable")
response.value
4:21
